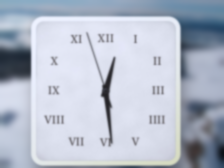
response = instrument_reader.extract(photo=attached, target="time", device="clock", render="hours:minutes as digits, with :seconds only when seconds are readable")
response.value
12:28:57
